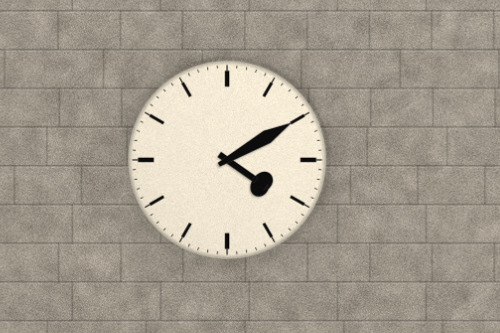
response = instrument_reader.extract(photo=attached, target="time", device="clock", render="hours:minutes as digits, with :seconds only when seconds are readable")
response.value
4:10
